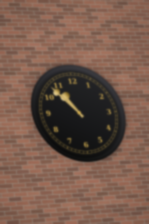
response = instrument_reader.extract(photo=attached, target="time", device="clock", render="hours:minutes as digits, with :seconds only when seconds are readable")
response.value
10:53
